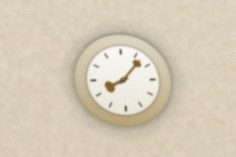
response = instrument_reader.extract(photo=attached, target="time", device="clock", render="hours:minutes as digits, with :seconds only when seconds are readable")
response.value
8:07
